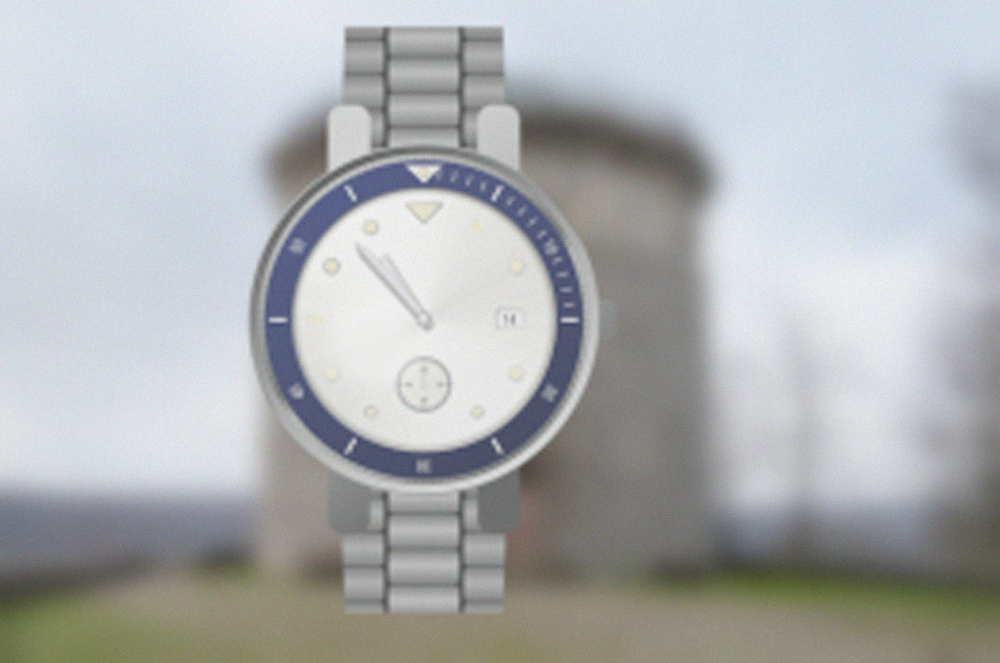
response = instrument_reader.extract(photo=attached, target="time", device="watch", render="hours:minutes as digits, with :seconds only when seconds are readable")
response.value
10:53
